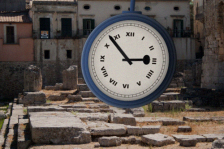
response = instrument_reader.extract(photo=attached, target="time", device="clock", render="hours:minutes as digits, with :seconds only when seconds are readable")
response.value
2:53
